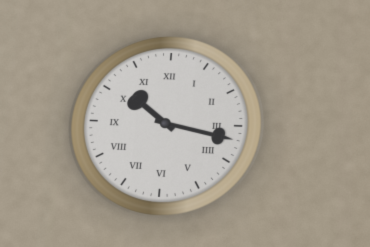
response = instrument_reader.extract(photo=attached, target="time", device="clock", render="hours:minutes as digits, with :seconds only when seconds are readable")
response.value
10:17
